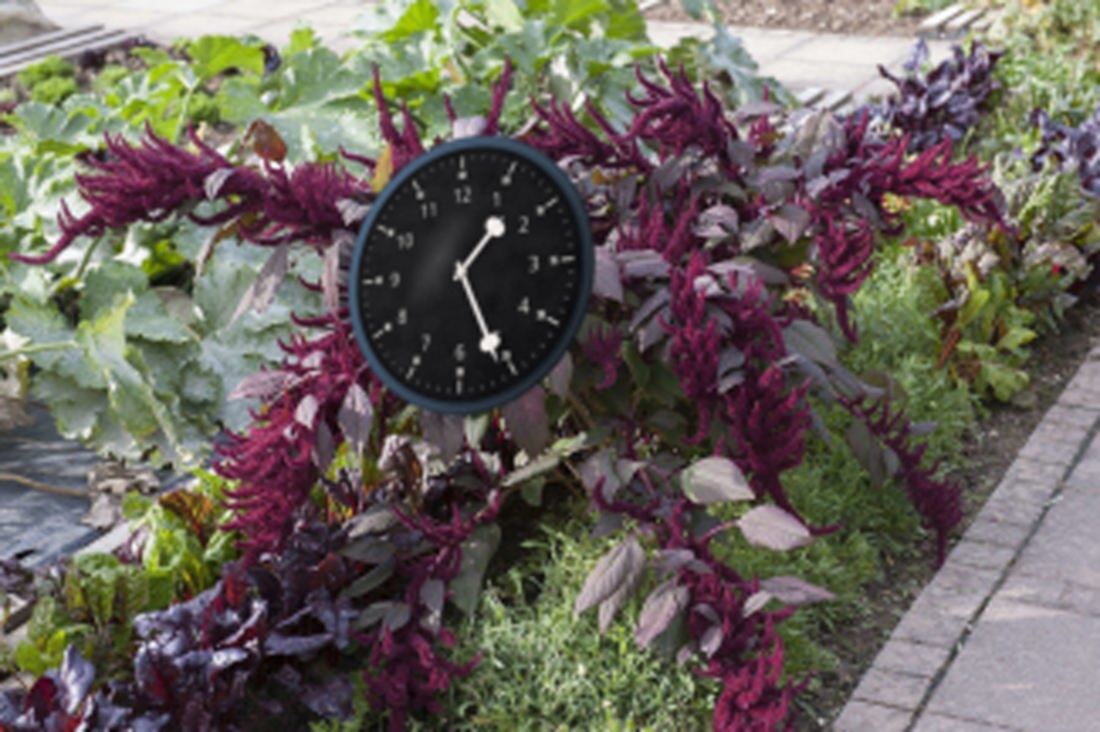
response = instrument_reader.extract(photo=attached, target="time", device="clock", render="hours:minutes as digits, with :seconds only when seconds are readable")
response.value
1:26
